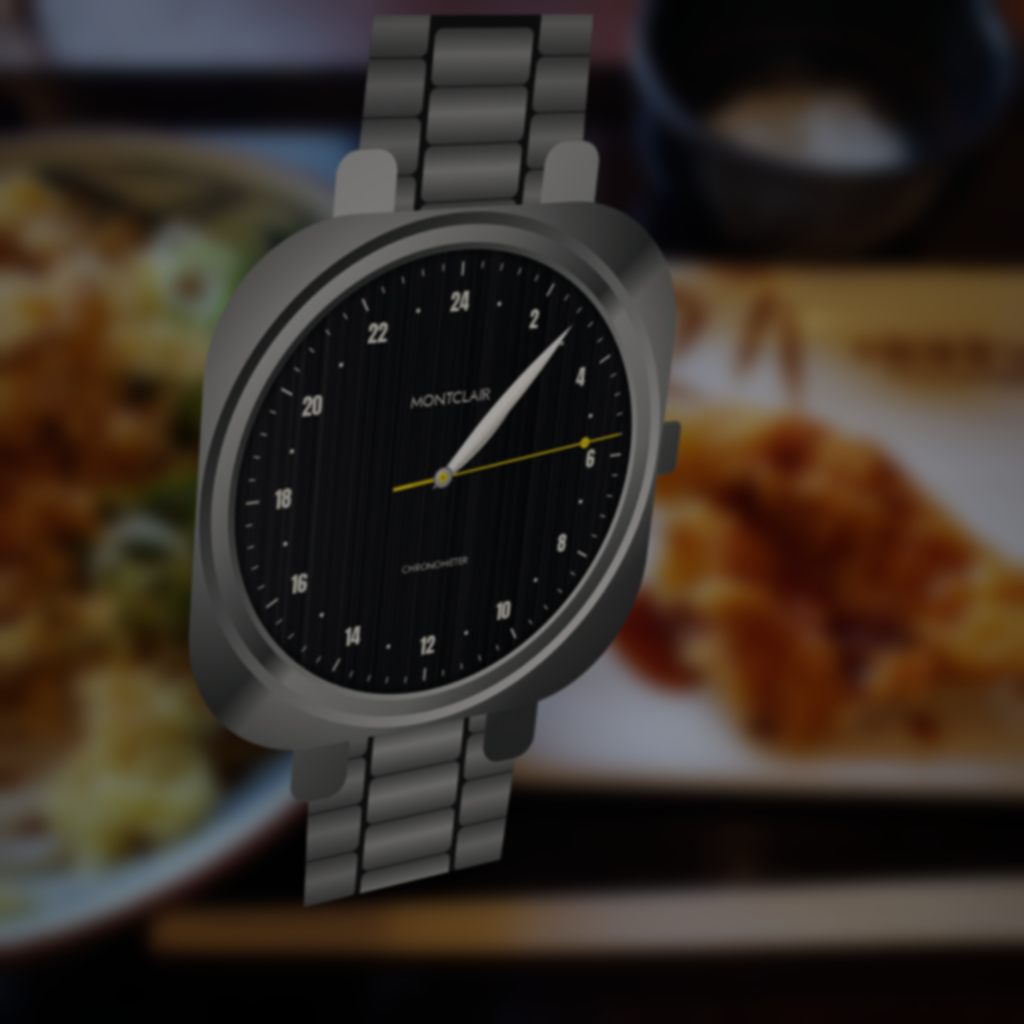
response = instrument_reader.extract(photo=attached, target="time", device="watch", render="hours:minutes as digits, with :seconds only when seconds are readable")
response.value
3:07:14
